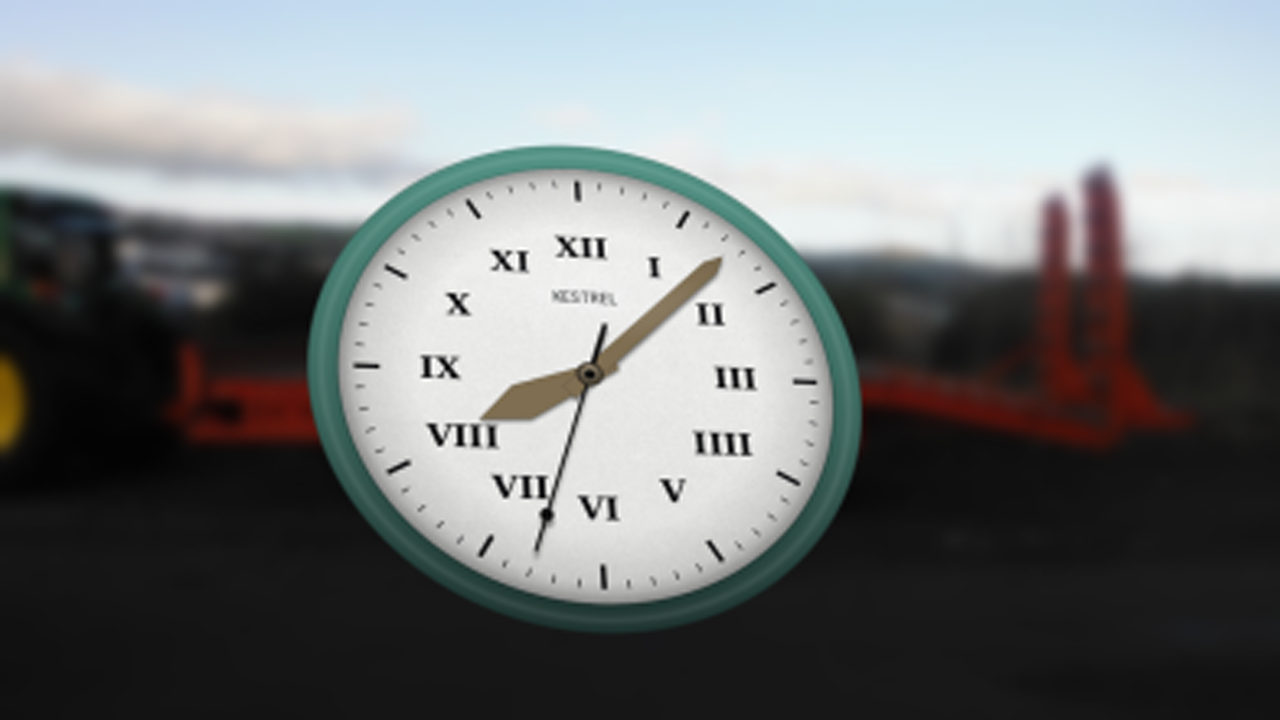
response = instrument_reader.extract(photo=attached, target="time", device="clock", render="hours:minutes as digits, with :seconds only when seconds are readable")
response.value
8:07:33
